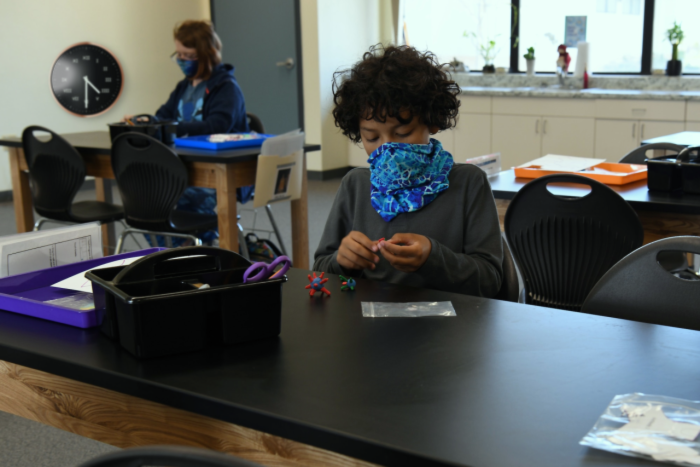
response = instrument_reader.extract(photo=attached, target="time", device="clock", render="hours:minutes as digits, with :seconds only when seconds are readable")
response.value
4:30
